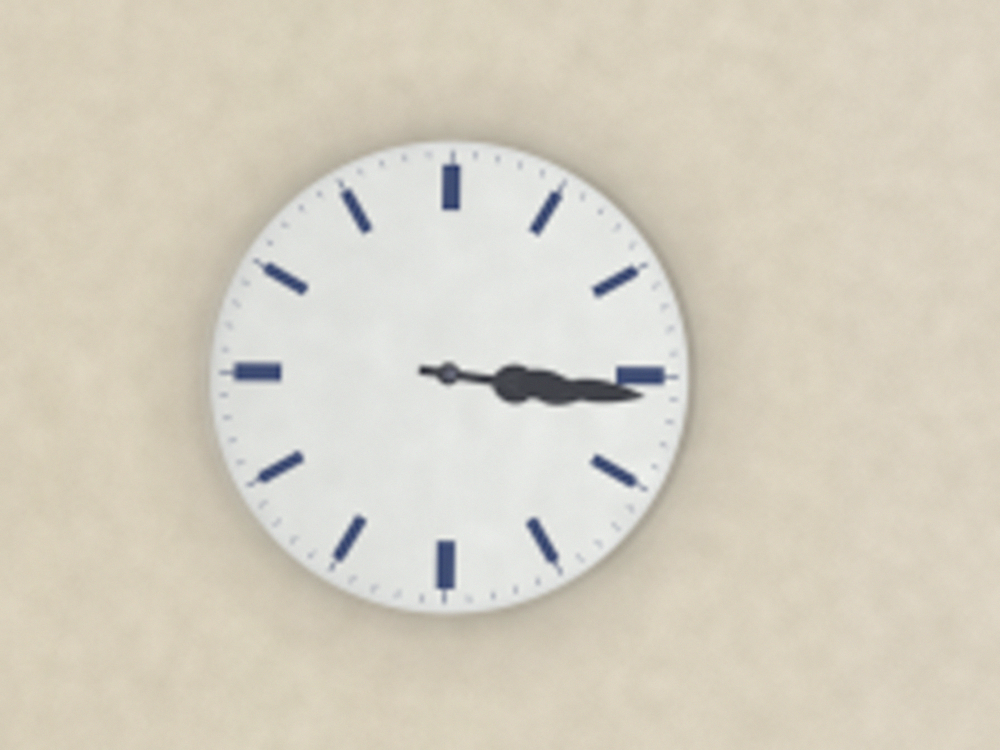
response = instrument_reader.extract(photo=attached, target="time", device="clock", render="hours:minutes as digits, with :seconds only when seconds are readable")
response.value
3:16
